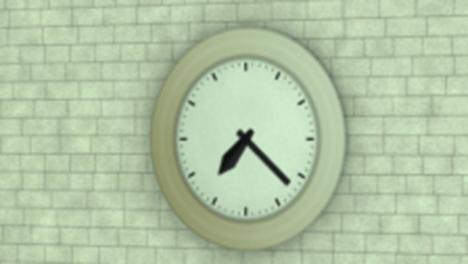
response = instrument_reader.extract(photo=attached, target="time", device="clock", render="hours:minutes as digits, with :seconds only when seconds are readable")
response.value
7:22
